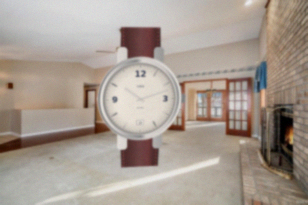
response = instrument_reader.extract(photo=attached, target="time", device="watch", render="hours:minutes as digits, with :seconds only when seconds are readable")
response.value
10:12
